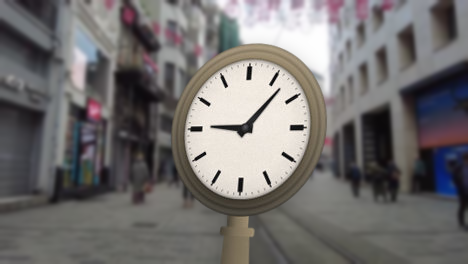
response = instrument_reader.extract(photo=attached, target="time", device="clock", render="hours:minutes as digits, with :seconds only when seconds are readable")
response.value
9:07
